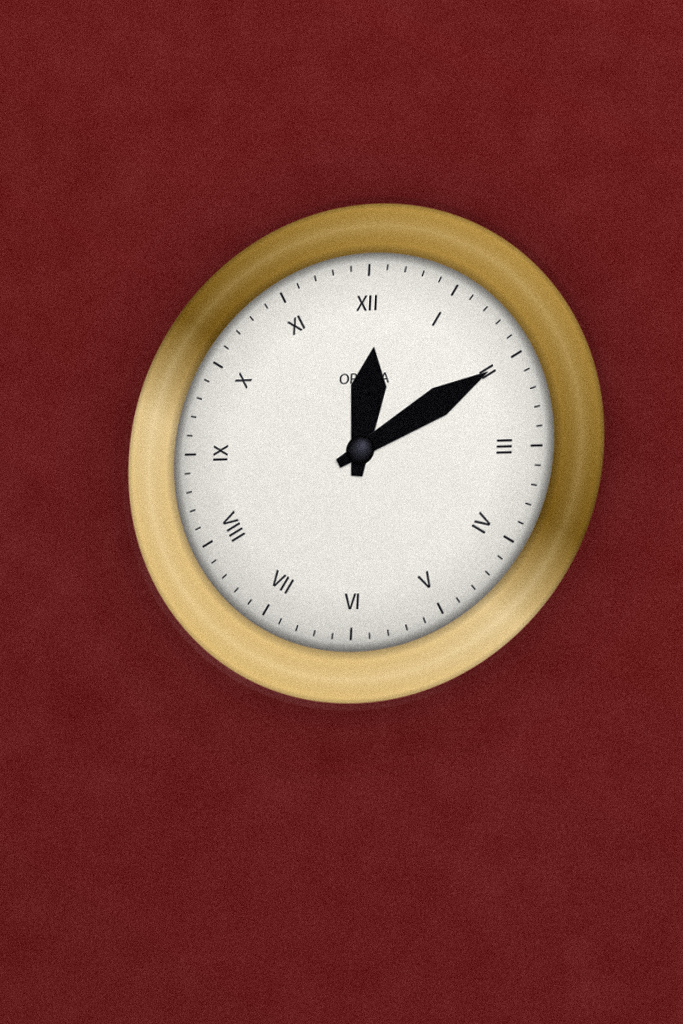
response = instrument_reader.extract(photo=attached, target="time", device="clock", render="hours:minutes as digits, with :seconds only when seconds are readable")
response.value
12:10
